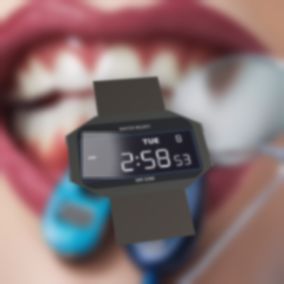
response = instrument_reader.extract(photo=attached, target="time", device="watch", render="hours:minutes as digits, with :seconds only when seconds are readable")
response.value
2:58
